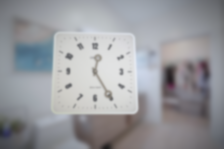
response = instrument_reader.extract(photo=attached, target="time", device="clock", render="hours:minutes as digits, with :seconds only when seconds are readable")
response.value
12:25
